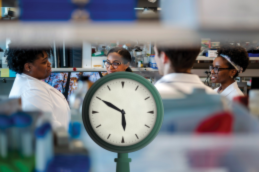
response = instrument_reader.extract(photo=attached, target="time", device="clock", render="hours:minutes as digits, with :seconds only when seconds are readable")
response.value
5:50
